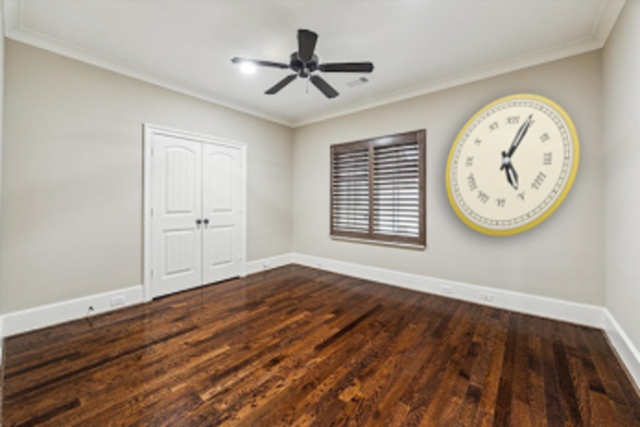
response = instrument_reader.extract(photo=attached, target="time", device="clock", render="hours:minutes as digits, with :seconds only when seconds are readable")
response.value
5:04
